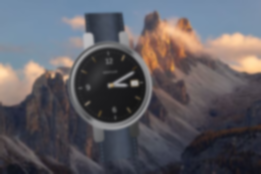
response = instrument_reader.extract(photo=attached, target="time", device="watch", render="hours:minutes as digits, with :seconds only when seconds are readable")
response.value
3:11
